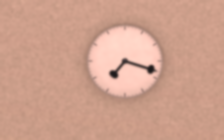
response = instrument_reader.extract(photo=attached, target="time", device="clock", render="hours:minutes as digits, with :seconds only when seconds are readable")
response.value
7:18
